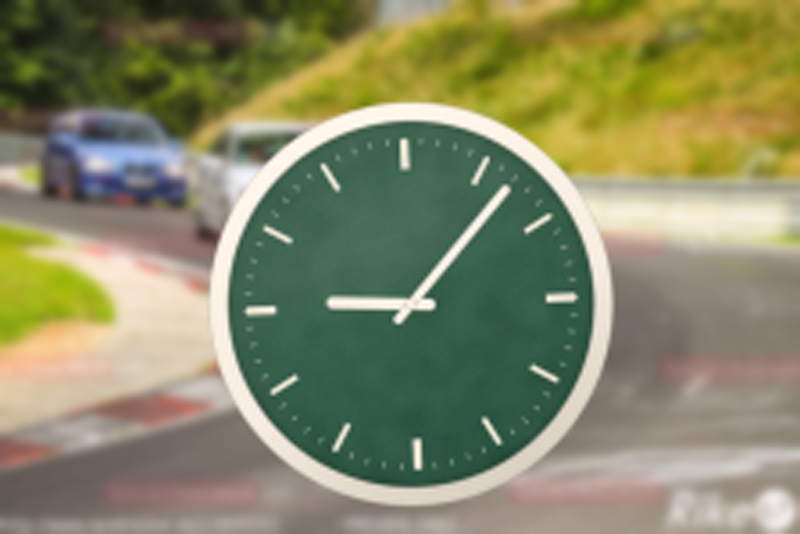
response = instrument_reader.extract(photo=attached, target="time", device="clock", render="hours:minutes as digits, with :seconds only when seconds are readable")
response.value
9:07
